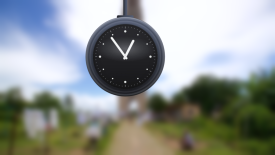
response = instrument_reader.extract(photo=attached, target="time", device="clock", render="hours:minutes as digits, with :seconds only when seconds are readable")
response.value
12:54
